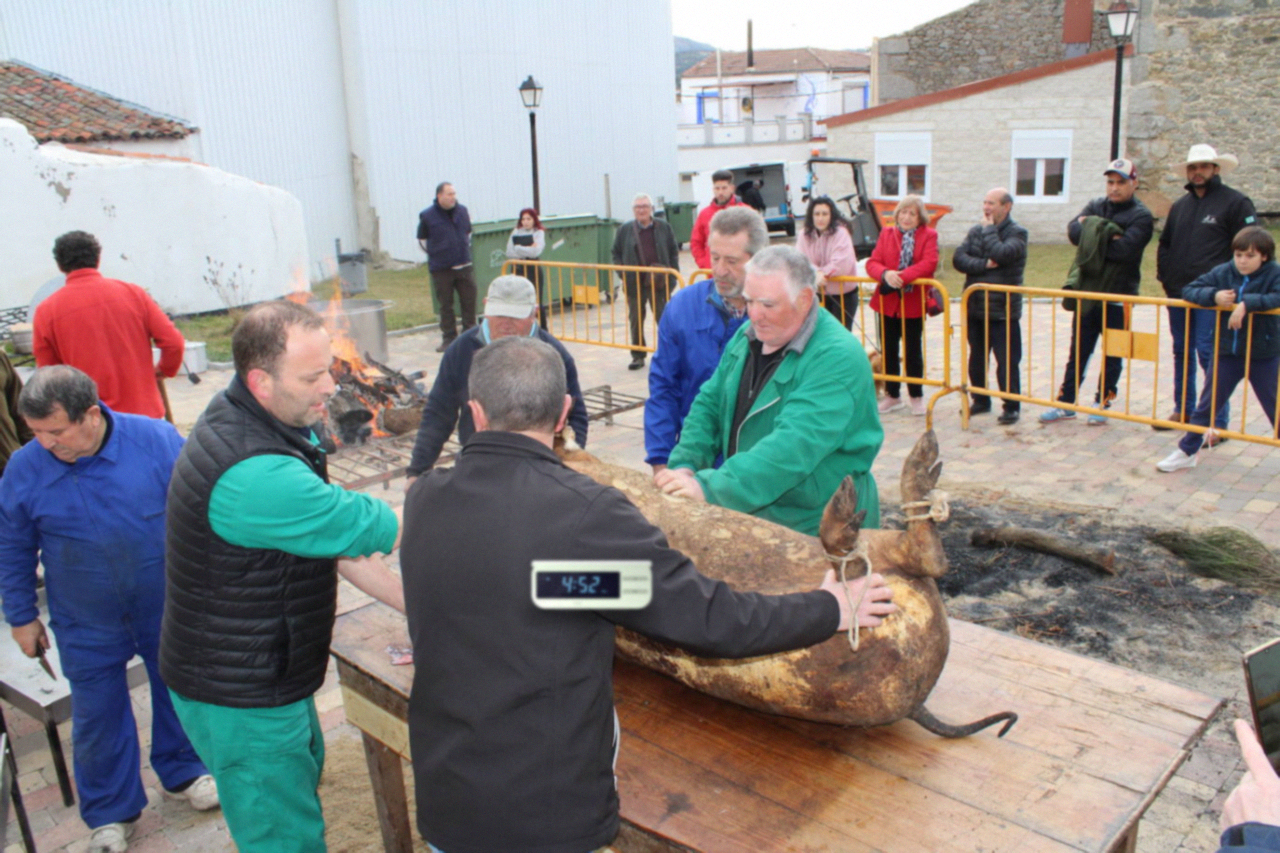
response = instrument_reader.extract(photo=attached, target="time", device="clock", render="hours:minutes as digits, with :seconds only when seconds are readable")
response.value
4:52
